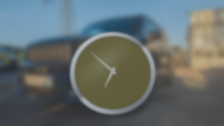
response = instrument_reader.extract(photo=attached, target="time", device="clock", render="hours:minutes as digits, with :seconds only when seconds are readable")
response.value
6:52
